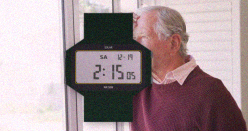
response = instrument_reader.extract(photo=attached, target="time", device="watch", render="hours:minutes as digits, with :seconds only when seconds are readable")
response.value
2:15:05
